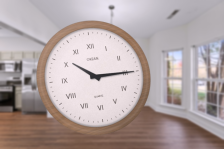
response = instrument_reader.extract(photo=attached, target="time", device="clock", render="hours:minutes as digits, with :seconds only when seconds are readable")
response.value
10:15
